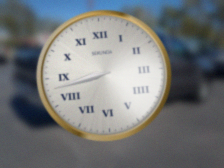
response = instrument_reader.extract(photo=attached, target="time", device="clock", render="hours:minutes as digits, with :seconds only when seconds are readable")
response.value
8:43
